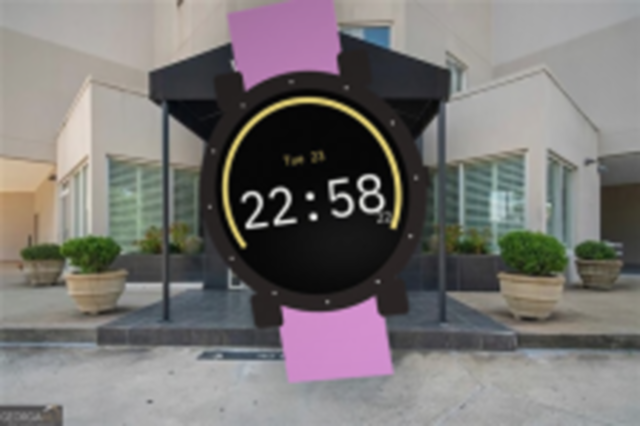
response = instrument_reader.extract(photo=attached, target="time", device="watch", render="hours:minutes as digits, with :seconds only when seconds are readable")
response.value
22:58
